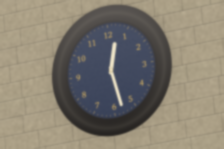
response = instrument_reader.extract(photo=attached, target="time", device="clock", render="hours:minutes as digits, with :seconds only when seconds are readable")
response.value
12:28
